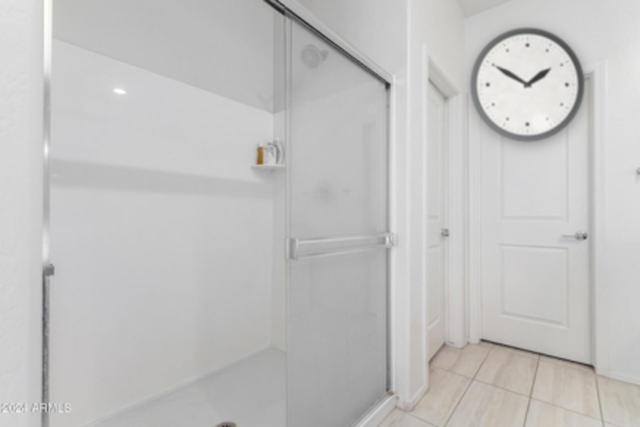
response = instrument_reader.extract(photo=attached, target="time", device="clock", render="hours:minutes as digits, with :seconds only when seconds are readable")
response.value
1:50
